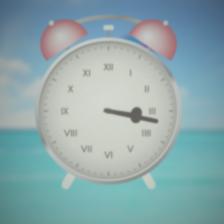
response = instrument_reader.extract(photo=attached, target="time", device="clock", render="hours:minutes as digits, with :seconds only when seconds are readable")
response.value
3:17
